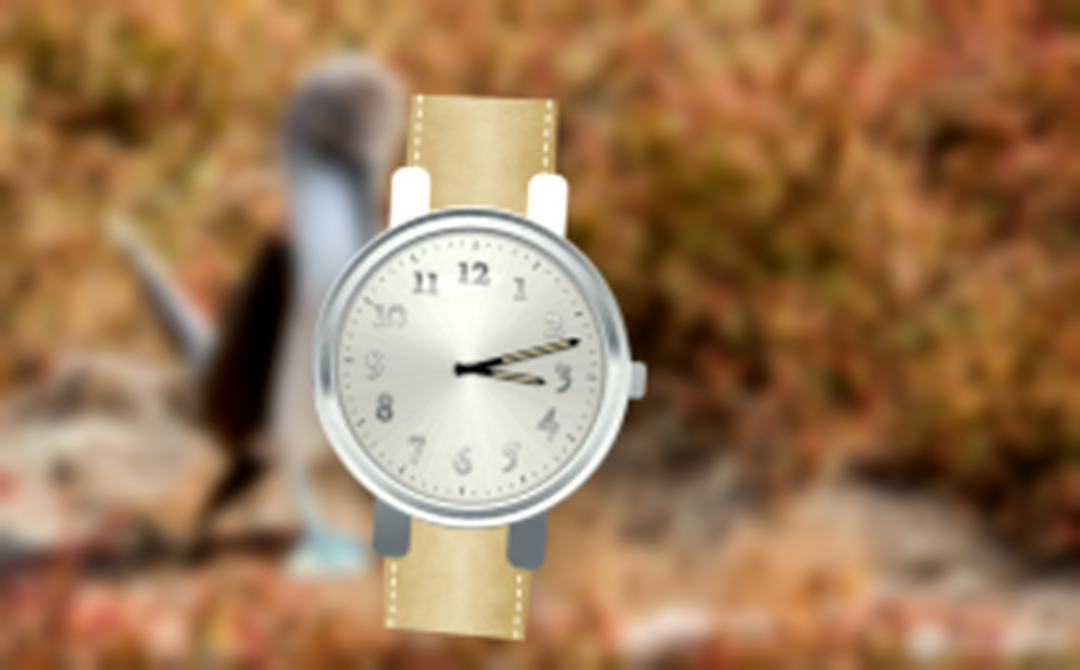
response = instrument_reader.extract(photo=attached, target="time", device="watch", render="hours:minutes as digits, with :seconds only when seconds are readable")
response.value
3:12
